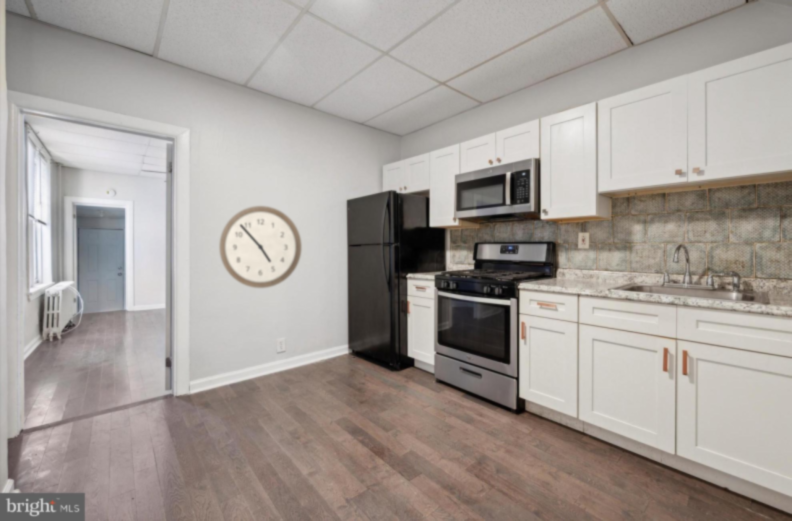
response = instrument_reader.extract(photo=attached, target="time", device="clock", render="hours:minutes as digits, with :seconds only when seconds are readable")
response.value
4:53
